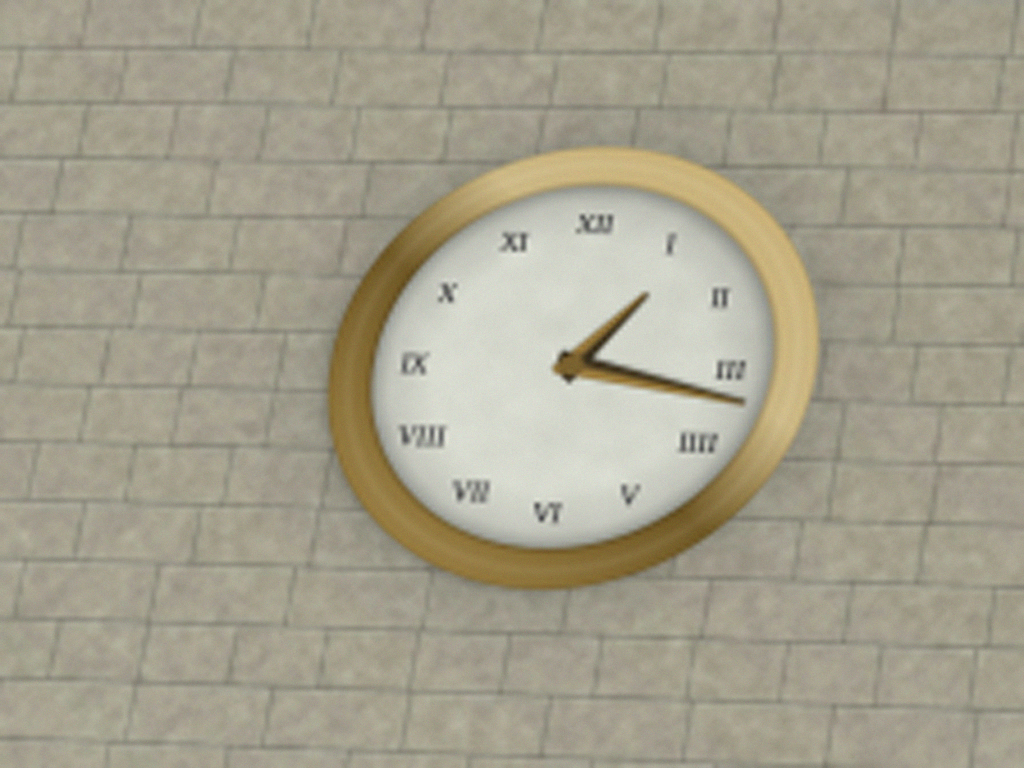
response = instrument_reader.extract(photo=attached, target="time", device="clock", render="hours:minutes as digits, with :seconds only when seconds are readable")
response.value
1:17
